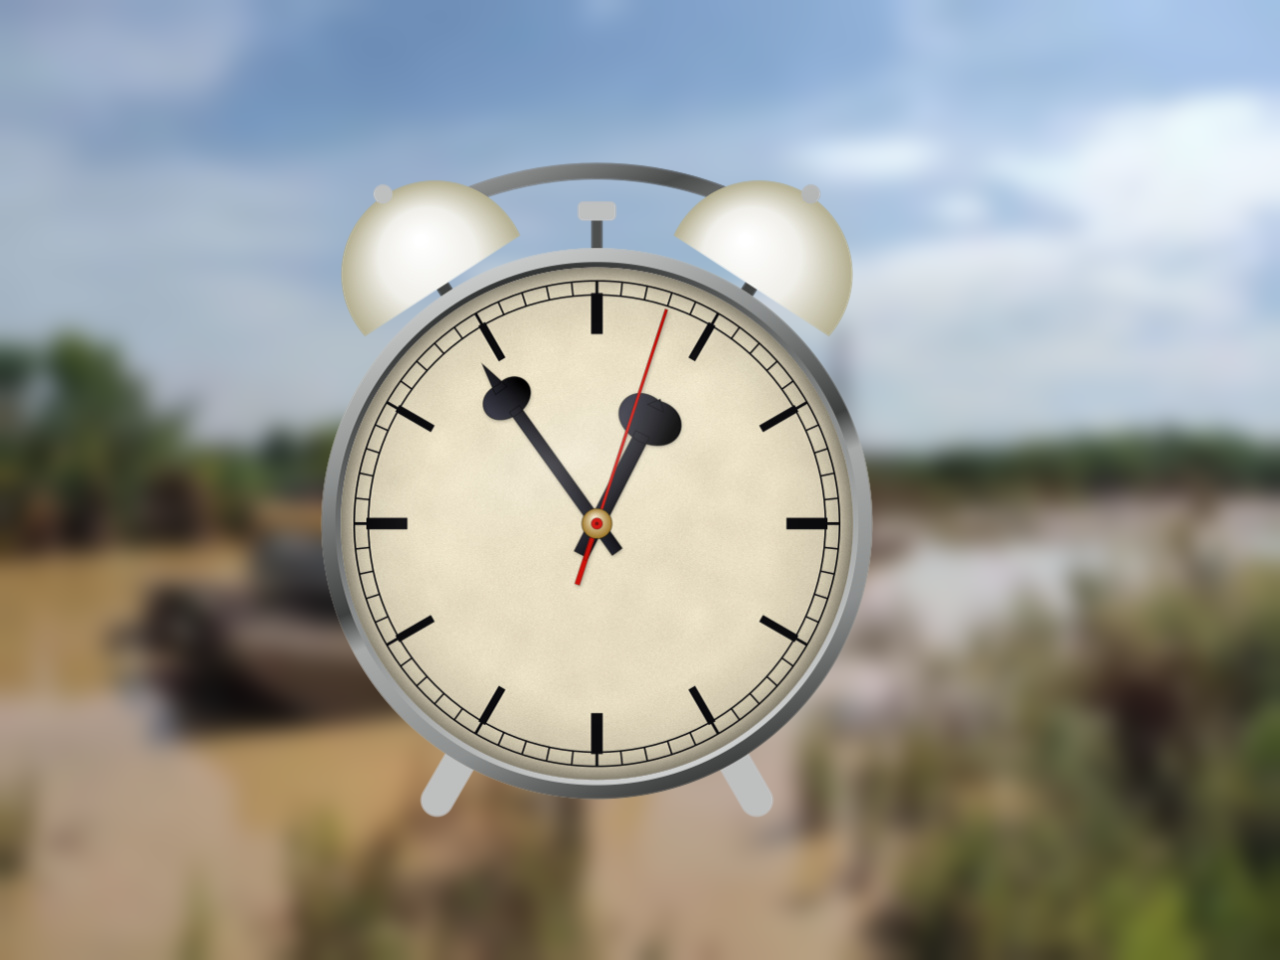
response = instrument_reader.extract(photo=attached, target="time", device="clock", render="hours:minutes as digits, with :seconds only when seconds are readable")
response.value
12:54:03
